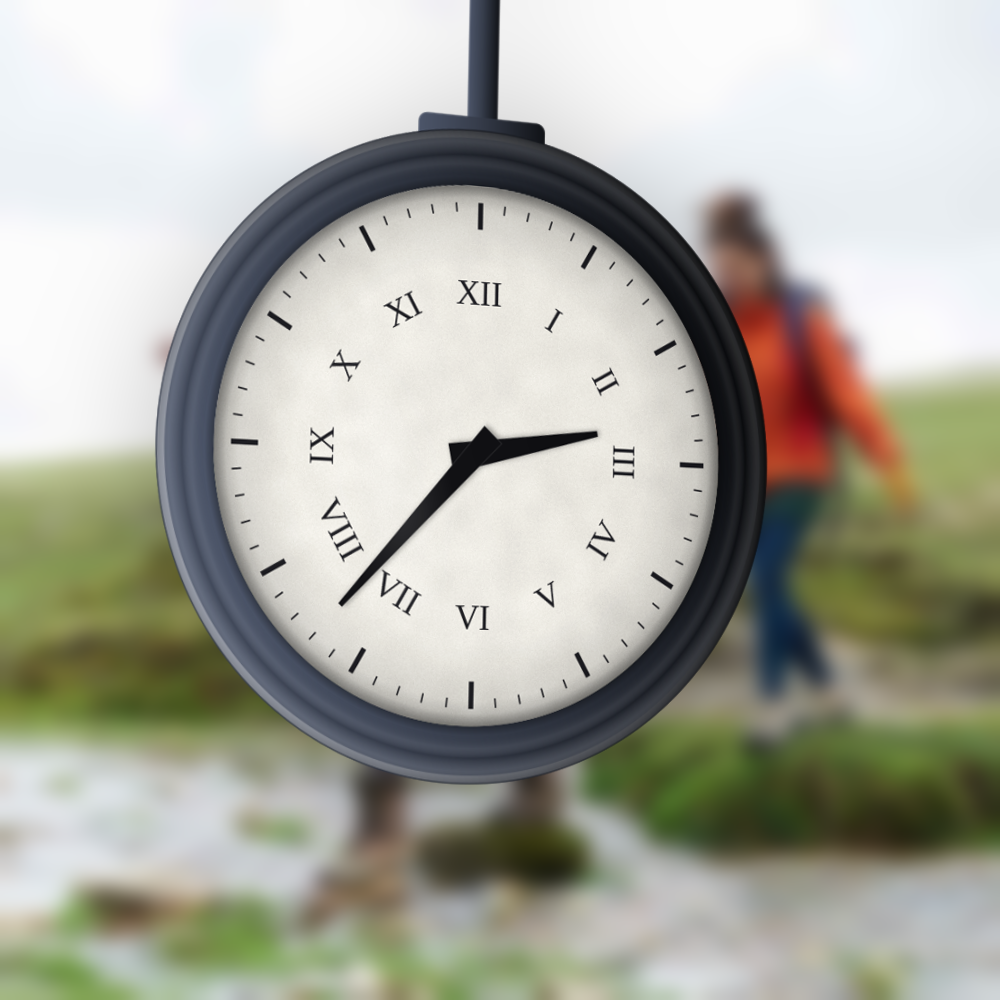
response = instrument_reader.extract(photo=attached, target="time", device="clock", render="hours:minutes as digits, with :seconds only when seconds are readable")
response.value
2:37
